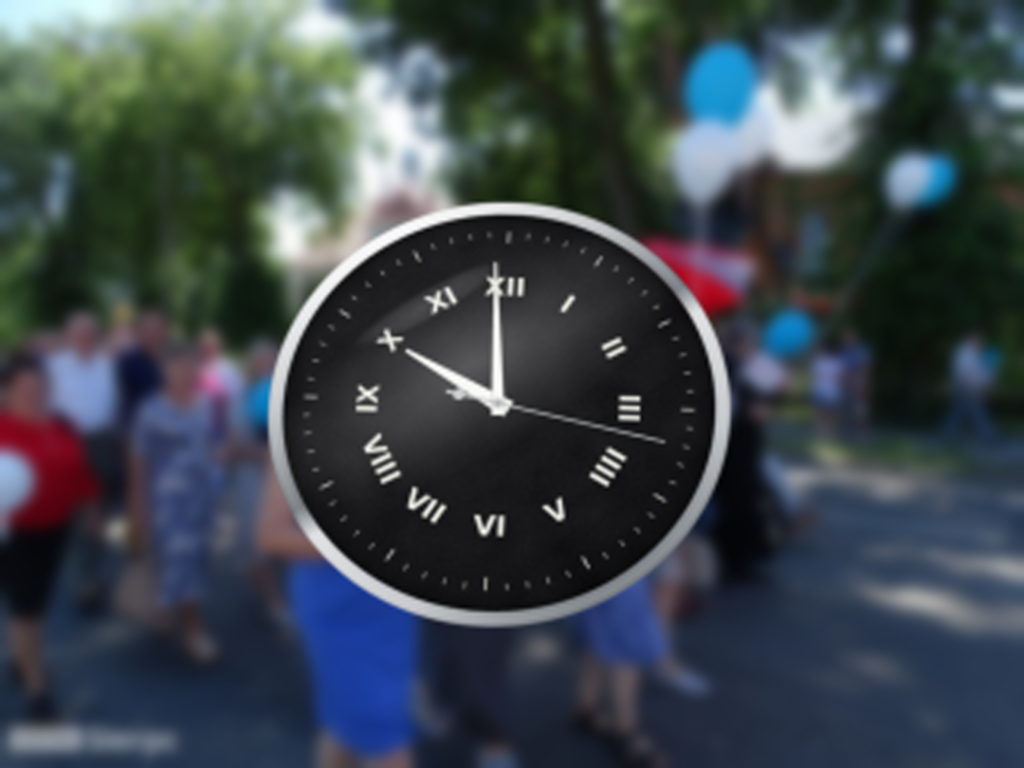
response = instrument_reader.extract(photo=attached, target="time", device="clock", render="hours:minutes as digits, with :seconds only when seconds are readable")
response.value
9:59:17
